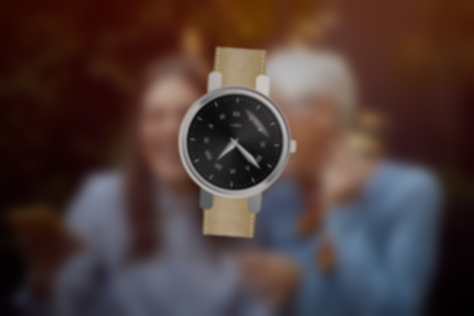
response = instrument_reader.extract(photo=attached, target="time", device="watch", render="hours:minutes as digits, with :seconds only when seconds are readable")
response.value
7:22
